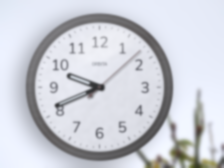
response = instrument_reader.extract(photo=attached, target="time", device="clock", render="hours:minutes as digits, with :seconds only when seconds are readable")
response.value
9:41:08
